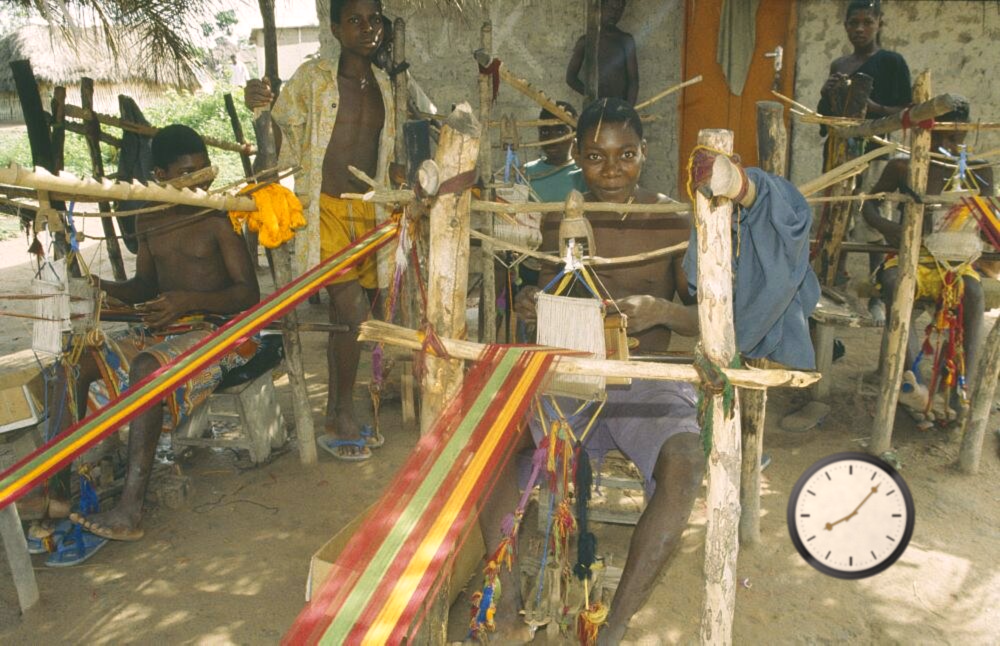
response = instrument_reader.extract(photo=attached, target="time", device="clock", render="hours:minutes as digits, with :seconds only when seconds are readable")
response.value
8:07
